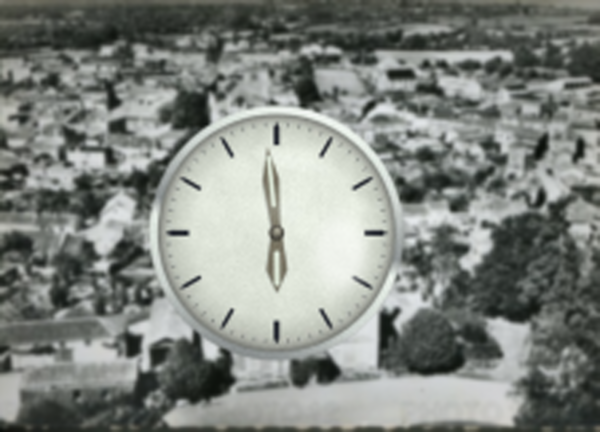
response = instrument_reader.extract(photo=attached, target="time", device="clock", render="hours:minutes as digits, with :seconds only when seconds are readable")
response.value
5:59
